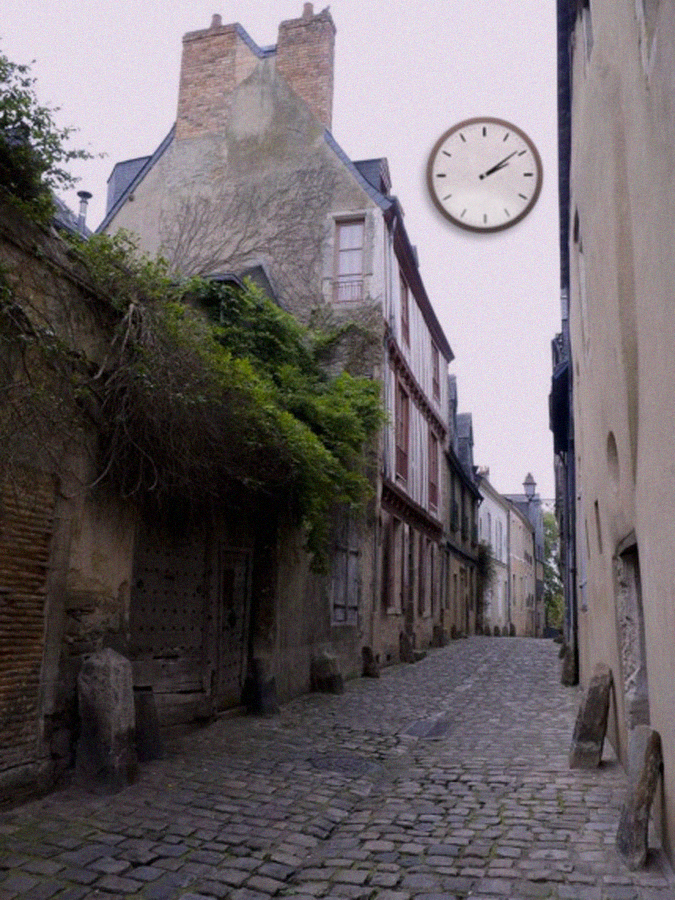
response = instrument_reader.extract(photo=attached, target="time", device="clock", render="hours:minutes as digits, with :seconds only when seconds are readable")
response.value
2:09
